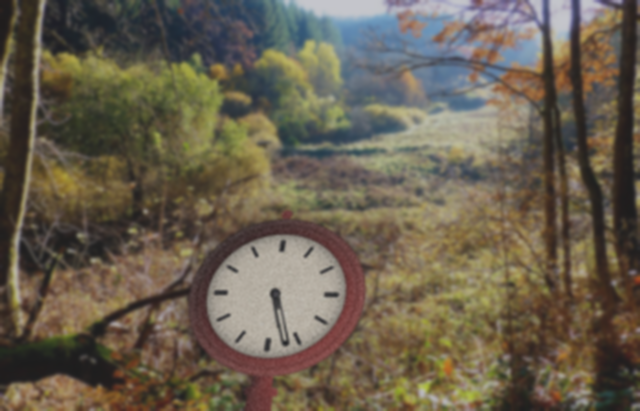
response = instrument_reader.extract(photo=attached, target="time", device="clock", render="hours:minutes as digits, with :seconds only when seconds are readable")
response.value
5:27
